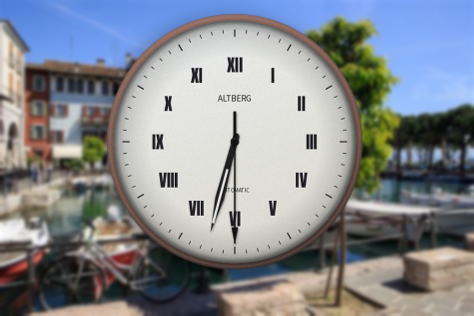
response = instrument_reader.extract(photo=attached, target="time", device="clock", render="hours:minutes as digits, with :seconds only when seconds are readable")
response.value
6:32:30
